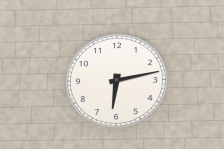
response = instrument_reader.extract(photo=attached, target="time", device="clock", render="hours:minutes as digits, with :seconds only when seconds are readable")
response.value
6:13
